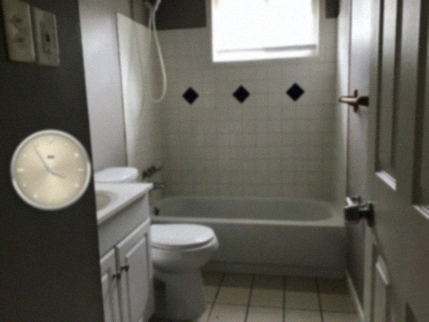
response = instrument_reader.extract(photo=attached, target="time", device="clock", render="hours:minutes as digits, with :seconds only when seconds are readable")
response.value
3:54
